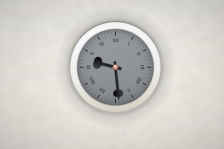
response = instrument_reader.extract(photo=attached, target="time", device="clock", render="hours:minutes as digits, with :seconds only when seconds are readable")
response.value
9:29
